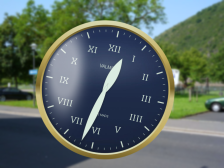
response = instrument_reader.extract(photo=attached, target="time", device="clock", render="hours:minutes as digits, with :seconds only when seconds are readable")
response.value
12:32
